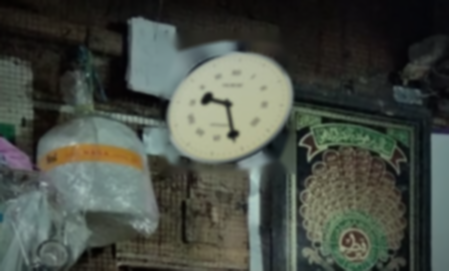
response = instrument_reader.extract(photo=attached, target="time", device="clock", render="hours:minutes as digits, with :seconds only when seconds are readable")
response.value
9:26
